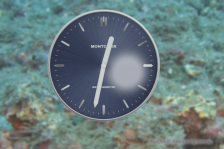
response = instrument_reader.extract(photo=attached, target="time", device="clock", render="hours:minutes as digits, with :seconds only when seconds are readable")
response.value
12:32
